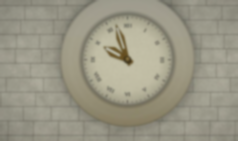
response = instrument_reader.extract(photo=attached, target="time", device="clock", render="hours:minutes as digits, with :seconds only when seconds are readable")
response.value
9:57
